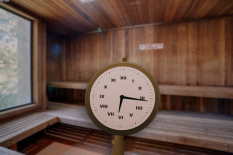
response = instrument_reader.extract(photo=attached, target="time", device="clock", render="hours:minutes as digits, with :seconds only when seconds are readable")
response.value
6:16
